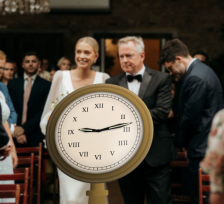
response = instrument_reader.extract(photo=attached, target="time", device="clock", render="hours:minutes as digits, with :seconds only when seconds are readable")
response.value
9:13
